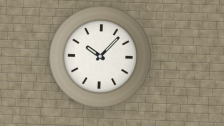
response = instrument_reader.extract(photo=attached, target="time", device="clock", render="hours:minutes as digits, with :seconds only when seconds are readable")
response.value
10:07
